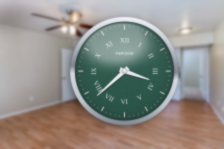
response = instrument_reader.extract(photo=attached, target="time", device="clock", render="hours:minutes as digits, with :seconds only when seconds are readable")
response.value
3:38
